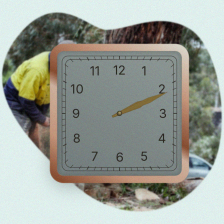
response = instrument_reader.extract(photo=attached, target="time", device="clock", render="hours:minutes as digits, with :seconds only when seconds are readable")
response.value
2:11
